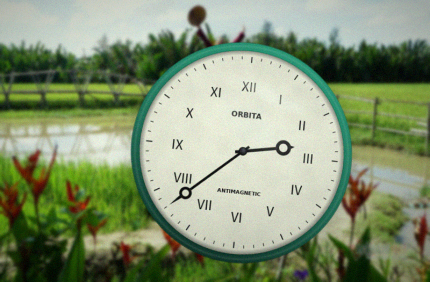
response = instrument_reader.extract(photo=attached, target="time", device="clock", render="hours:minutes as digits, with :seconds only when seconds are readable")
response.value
2:38
